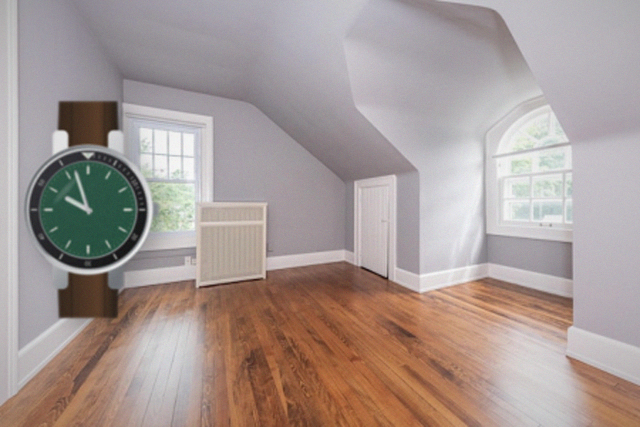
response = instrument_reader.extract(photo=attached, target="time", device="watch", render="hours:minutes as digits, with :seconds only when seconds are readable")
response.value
9:57
